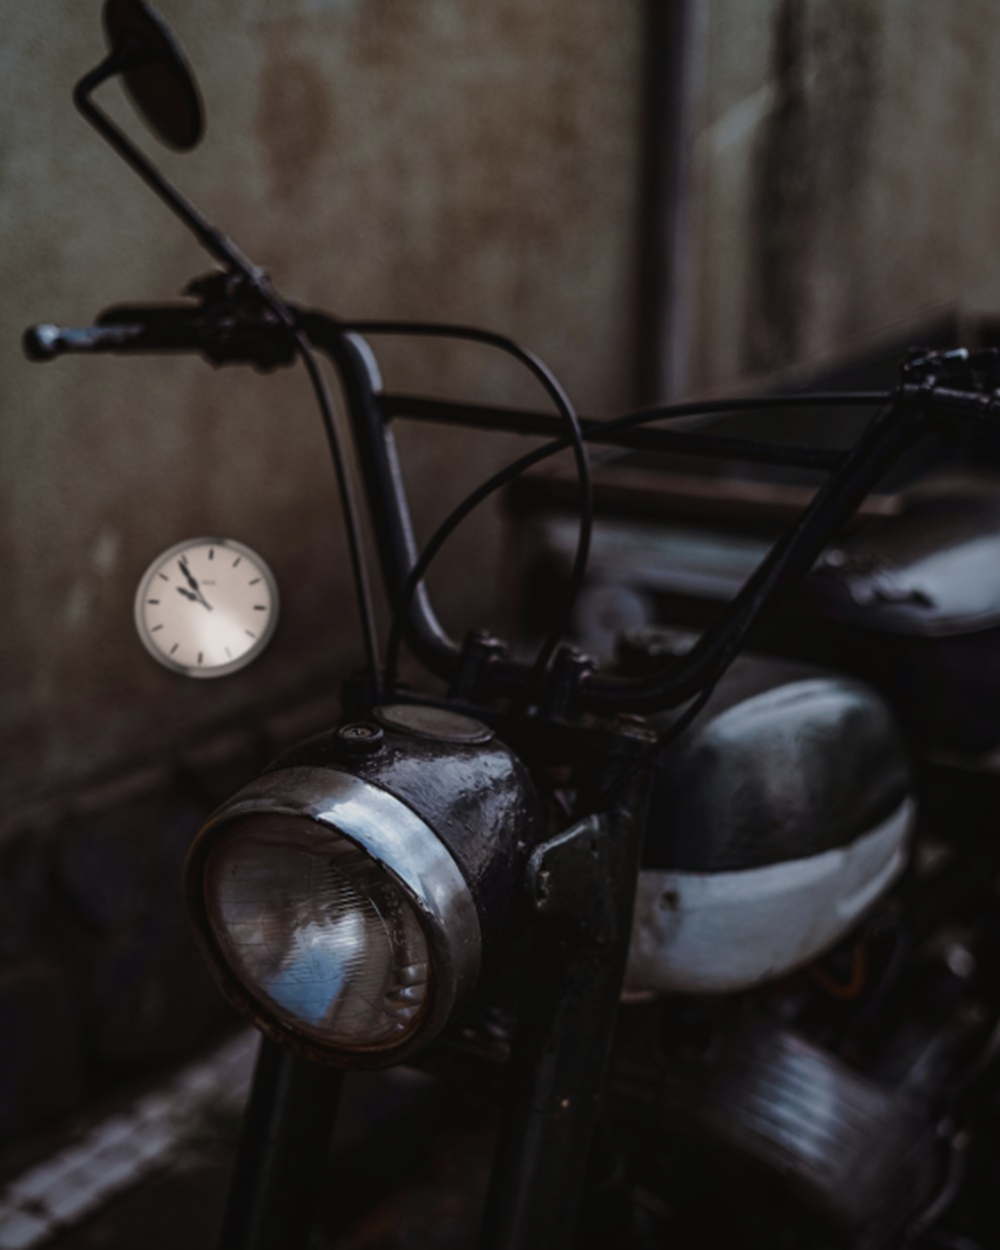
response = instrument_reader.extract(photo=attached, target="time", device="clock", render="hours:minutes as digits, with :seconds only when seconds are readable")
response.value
9:54
